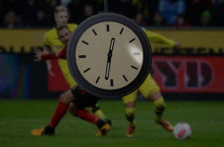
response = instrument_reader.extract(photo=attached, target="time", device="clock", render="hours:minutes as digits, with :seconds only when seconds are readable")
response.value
12:32
